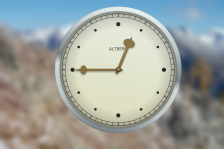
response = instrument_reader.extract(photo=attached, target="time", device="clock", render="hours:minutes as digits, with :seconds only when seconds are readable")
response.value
12:45
